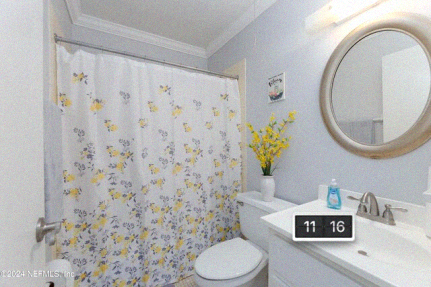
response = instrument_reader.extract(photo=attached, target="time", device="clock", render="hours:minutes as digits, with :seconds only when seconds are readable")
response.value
11:16
